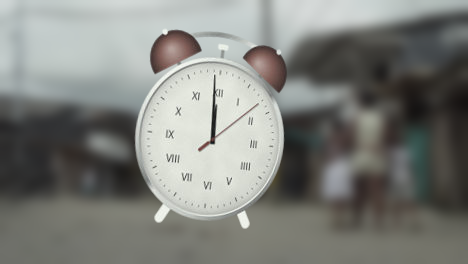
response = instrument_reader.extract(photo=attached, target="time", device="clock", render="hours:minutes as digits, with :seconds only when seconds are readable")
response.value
11:59:08
